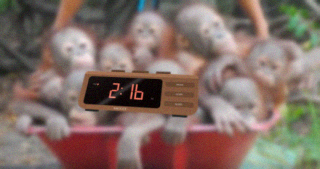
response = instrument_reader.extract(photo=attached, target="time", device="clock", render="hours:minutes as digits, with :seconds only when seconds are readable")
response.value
2:16
